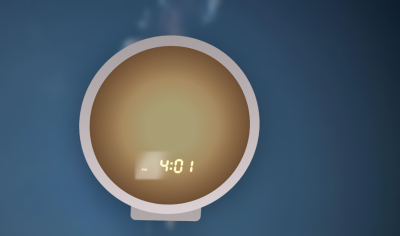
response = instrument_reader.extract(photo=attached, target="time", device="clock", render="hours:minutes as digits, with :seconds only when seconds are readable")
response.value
4:01
